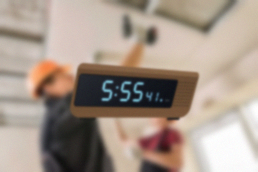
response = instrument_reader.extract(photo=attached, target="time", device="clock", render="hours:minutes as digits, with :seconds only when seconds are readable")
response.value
5:55
